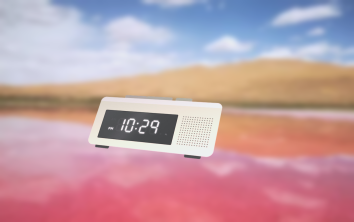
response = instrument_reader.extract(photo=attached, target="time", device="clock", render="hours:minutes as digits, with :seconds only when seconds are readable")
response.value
10:29
